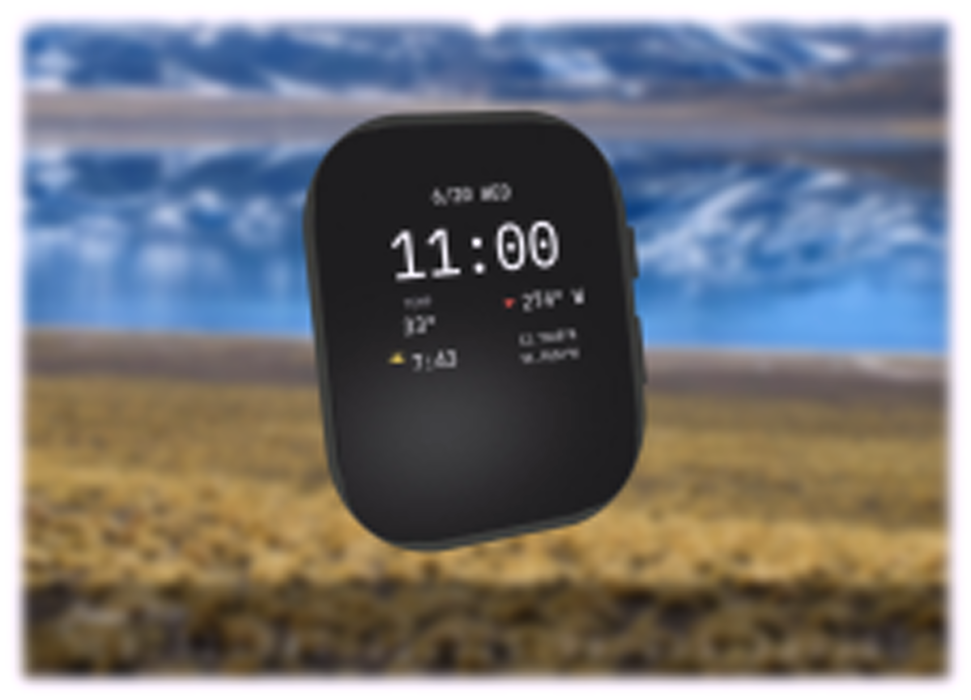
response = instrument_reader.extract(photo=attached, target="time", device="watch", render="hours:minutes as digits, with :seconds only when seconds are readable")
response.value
11:00
